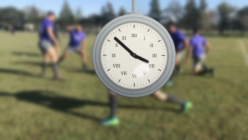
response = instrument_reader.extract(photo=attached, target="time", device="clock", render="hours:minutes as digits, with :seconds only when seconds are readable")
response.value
3:52
